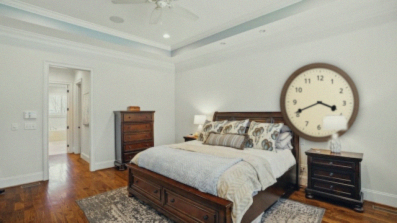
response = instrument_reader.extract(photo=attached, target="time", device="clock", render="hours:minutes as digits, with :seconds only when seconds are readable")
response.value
3:41
